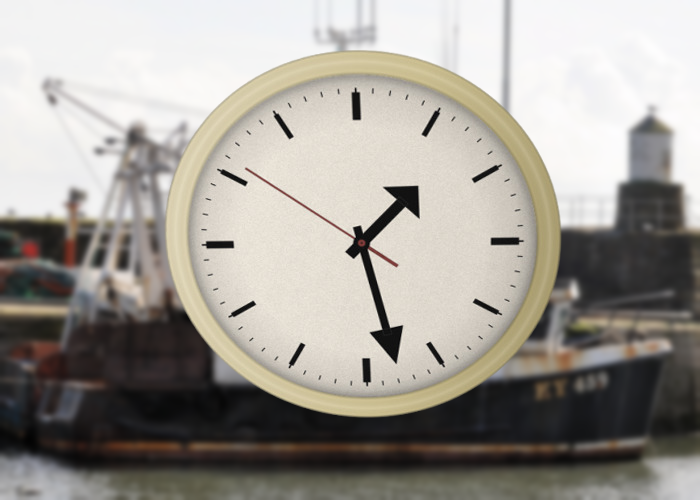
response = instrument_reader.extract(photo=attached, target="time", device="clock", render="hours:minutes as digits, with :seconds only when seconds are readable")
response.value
1:27:51
